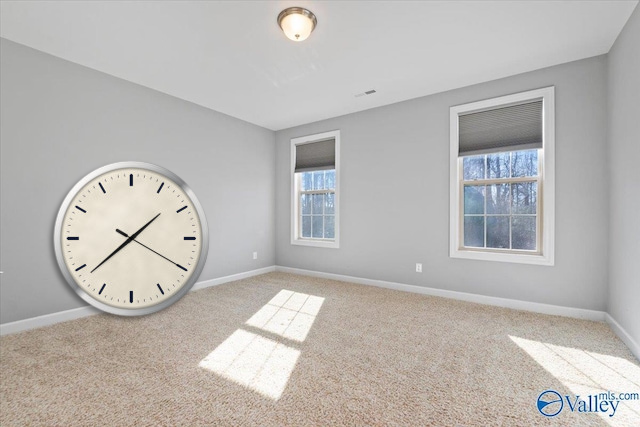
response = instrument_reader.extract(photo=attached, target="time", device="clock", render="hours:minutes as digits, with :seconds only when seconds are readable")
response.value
1:38:20
